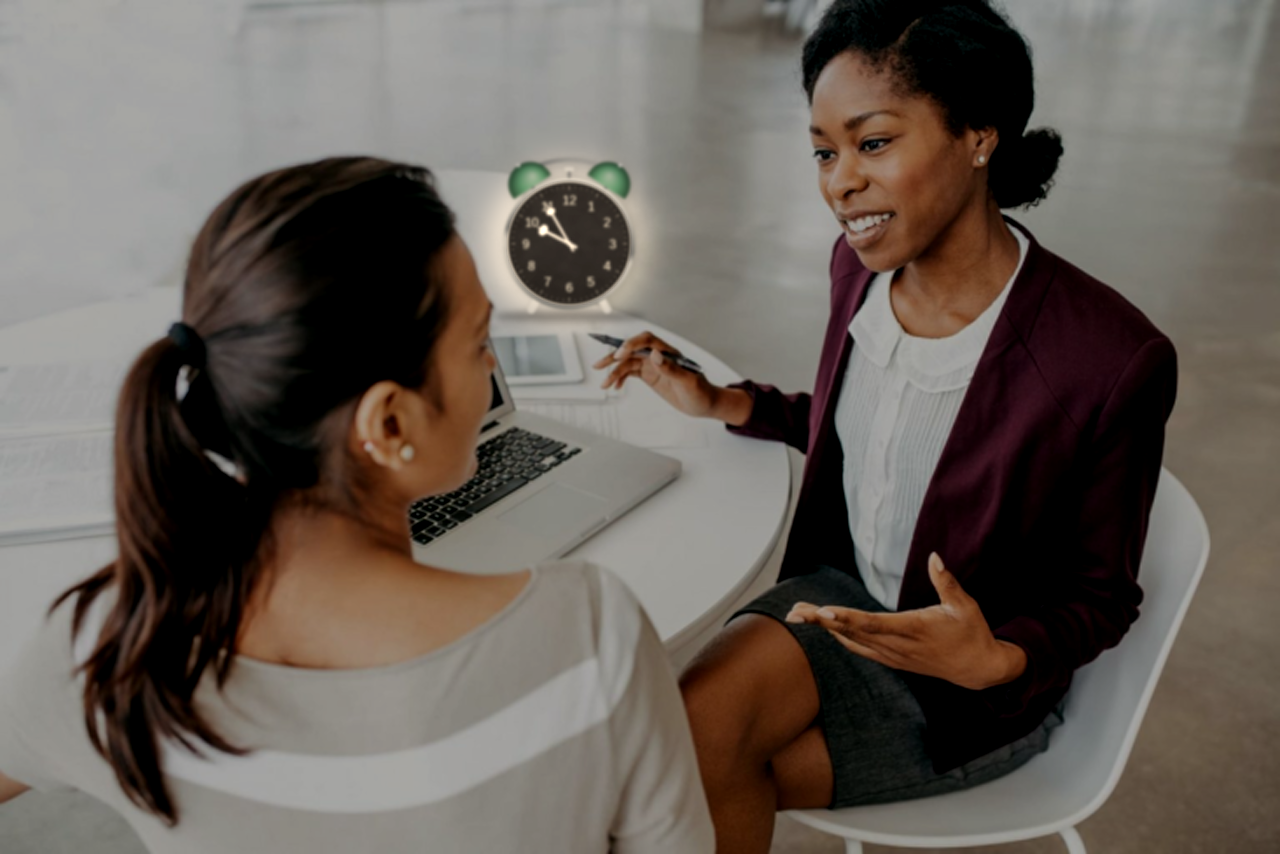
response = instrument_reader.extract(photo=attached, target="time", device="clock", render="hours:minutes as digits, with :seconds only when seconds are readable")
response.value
9:55
